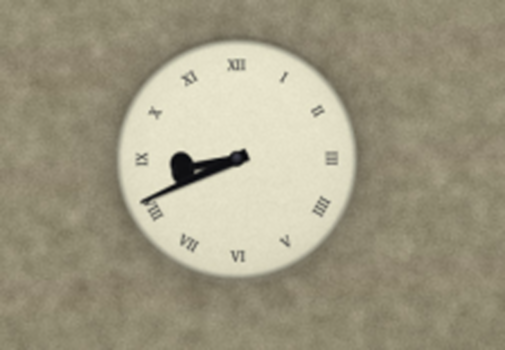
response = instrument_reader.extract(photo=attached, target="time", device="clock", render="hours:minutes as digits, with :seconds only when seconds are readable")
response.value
8:41
